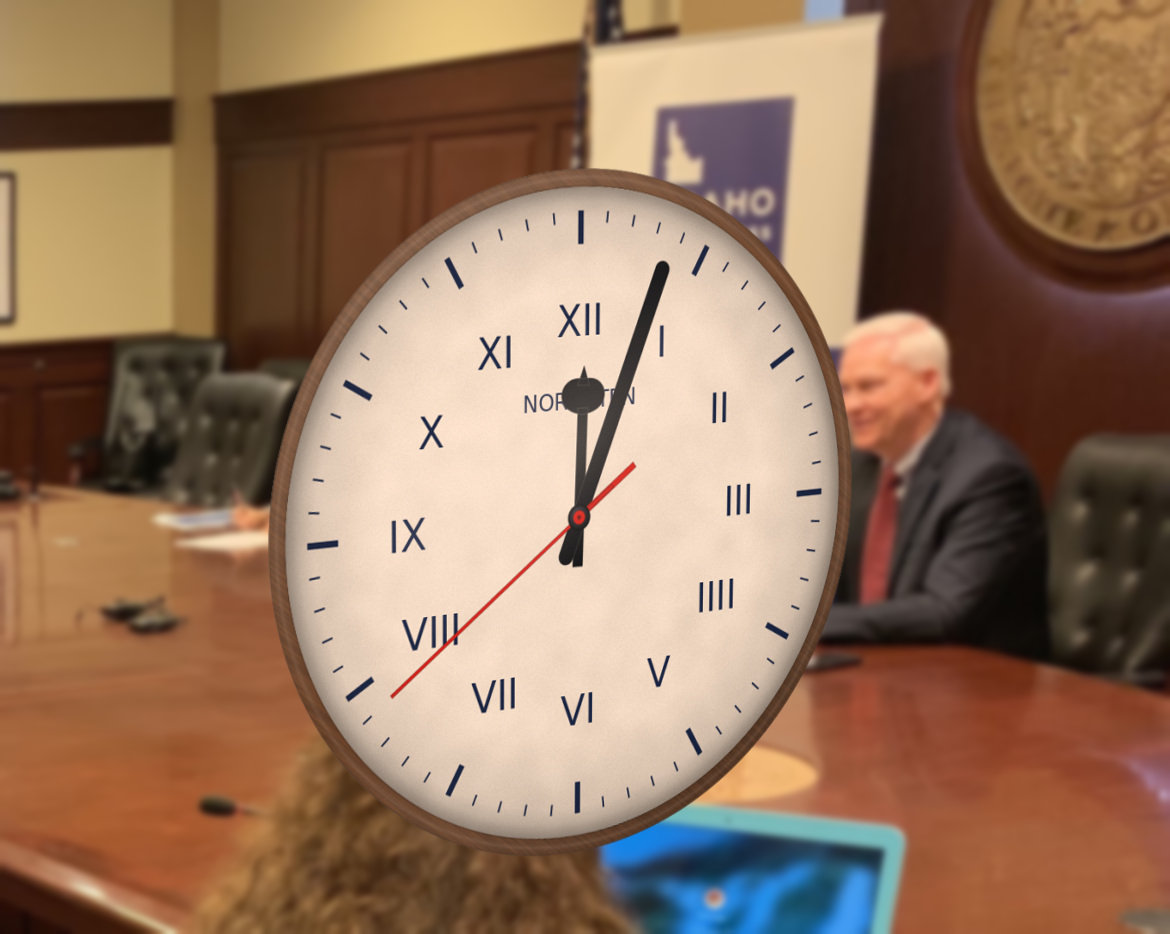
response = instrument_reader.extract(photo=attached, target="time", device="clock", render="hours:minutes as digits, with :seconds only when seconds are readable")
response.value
12:03:39
